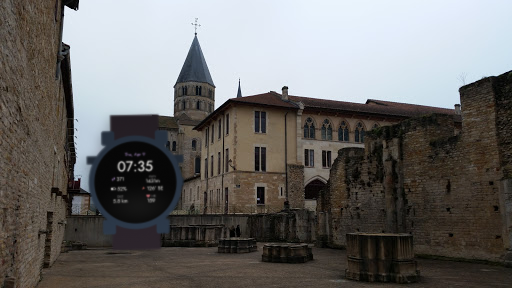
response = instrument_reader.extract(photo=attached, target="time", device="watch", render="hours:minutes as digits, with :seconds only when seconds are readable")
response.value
7:35
